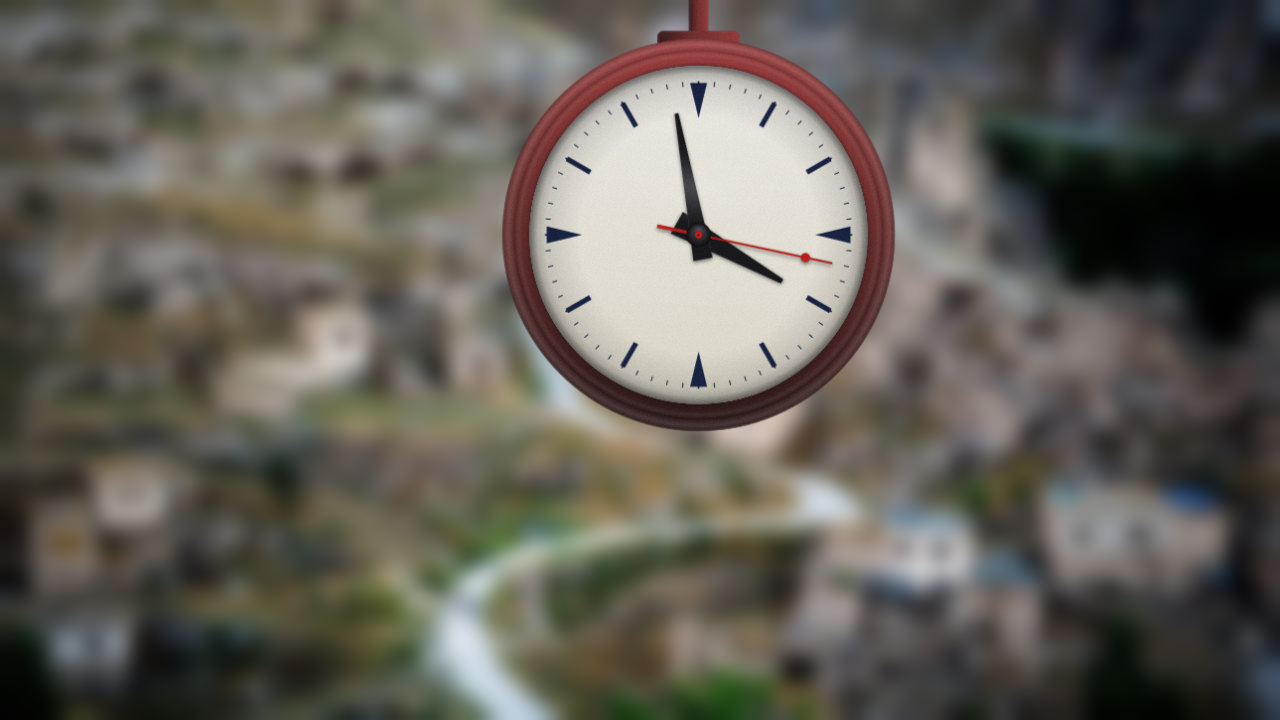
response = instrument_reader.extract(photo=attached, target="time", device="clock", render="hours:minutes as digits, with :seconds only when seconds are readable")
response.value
3:58:17
